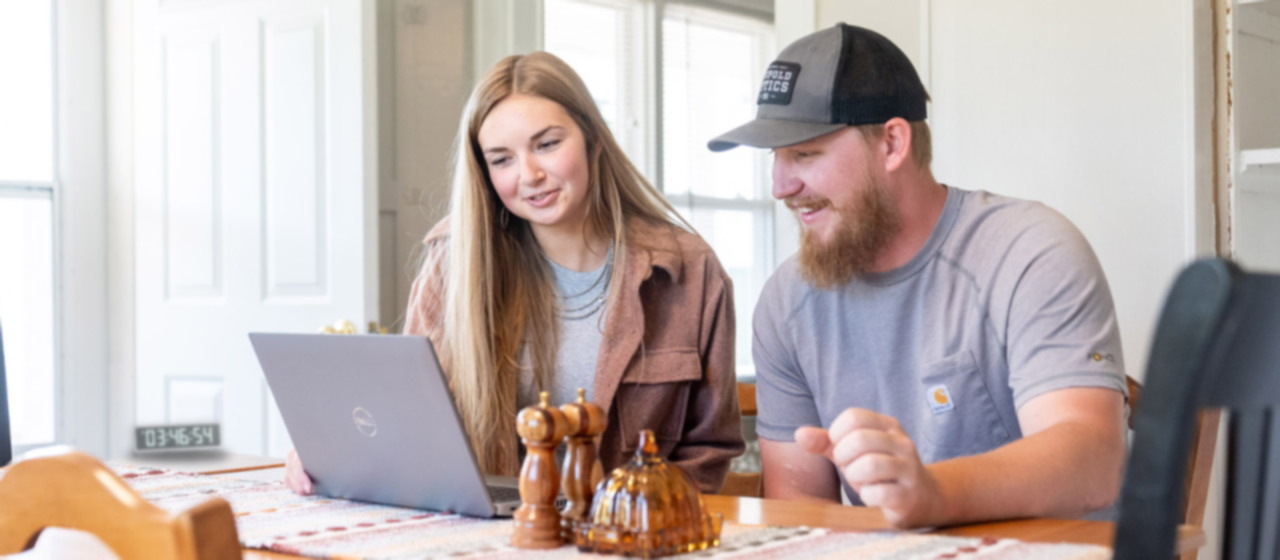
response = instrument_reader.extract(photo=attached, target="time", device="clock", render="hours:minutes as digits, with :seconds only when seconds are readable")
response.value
3:46:54
